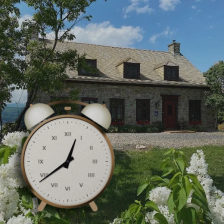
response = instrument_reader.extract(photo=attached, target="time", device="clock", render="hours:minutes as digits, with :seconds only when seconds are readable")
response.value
12:39
